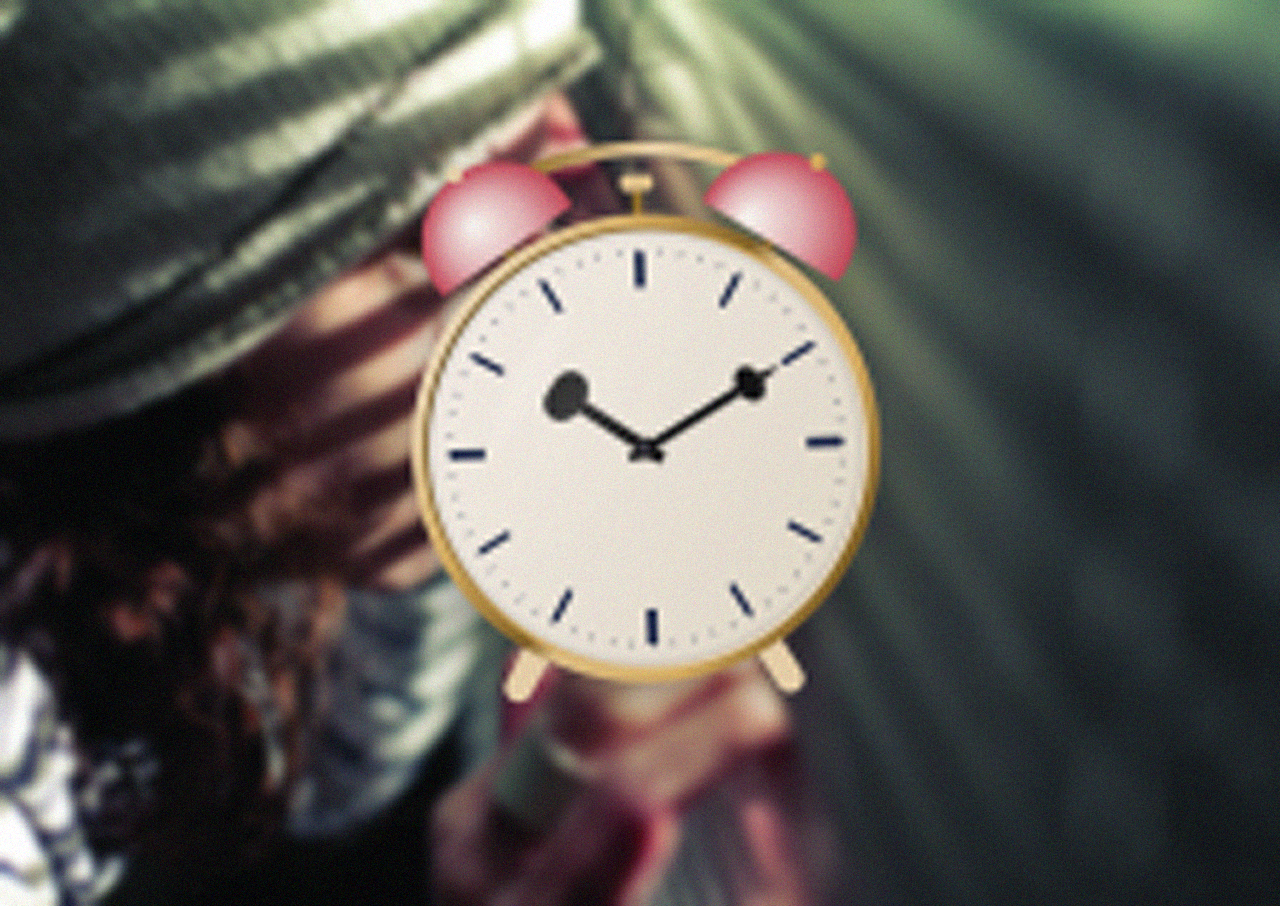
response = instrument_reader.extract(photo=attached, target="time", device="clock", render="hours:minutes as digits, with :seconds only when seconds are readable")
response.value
10:10
